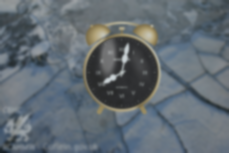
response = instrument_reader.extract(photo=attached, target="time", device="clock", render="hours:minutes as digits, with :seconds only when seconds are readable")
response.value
8:02
